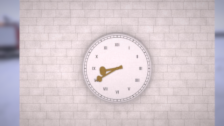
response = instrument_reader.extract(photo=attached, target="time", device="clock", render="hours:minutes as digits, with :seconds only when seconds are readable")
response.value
8:40
